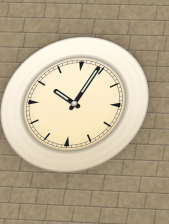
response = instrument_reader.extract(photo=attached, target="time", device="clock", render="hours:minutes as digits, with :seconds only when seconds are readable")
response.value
10:04
